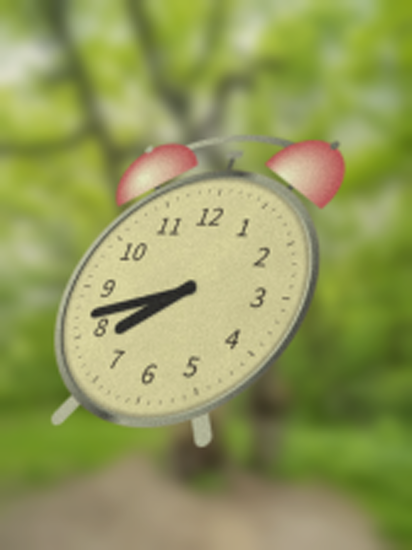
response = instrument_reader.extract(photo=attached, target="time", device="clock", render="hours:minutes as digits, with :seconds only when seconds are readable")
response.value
7:42
